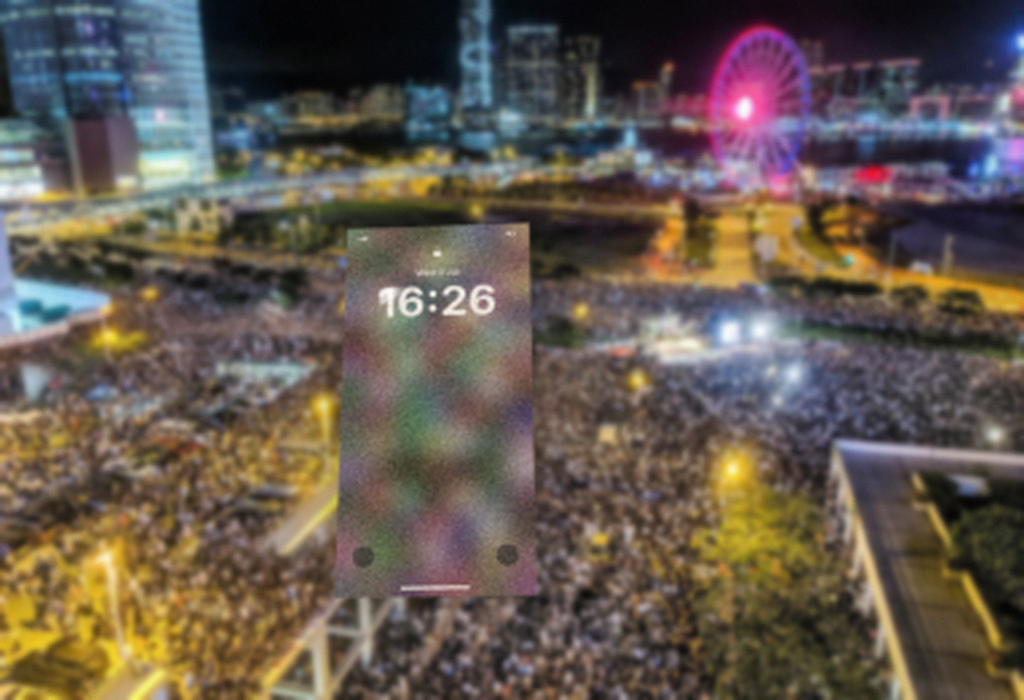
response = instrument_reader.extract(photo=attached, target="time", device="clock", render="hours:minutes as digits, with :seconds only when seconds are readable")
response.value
16:26
